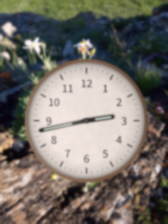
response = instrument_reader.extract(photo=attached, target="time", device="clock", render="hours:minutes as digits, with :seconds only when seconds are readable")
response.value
2:43
